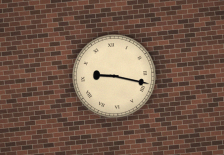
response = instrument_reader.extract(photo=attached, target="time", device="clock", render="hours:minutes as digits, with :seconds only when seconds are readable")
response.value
9:18
